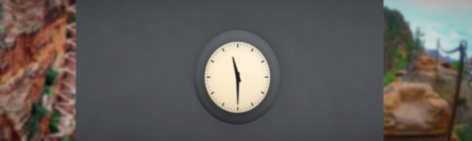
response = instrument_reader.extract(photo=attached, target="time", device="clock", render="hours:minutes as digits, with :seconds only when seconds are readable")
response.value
11:30
